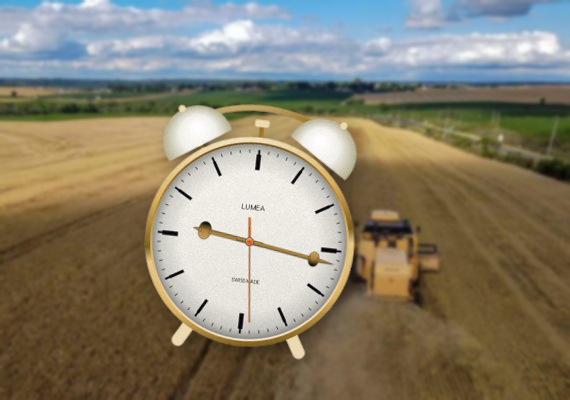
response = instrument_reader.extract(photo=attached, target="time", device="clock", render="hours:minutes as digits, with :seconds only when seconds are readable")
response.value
9:16:29
